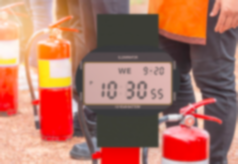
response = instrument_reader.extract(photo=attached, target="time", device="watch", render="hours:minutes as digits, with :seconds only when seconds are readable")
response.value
10:30
